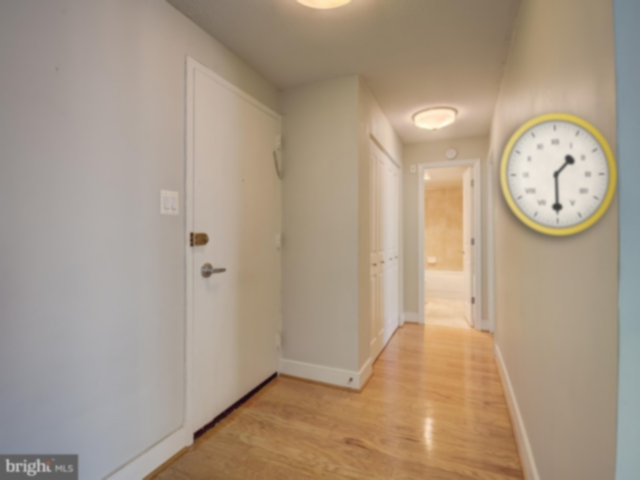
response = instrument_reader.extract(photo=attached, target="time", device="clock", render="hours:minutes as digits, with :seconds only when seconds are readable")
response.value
1:30
